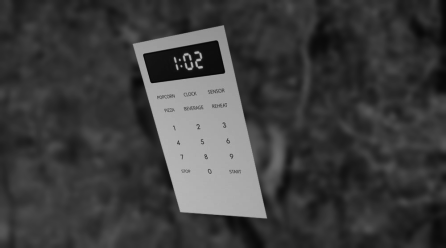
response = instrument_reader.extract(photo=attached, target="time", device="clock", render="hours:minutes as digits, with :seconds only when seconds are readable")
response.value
1:02
